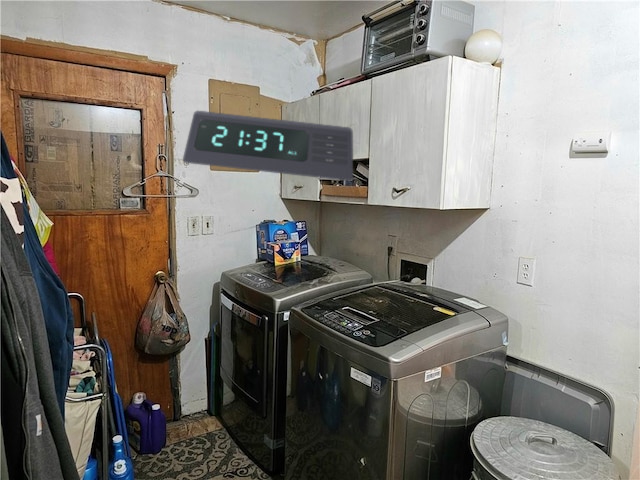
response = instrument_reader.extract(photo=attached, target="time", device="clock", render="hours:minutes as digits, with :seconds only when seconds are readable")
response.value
21:37
